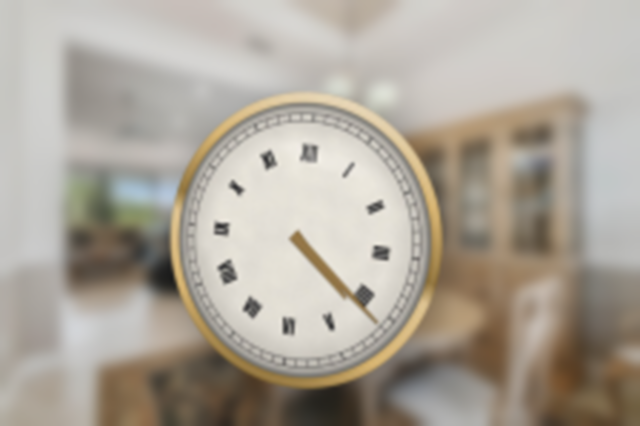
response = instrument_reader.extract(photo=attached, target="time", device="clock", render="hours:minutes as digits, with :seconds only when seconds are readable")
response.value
4:21
